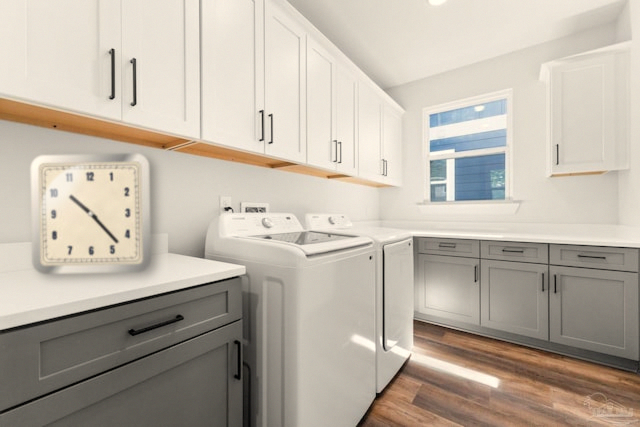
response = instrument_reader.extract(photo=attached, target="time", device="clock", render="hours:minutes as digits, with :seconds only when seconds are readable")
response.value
10:23
